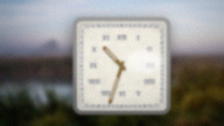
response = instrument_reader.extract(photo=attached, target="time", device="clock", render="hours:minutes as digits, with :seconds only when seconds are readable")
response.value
10:33
